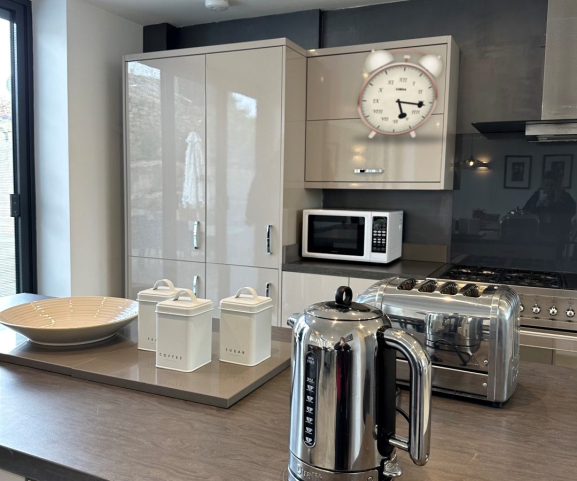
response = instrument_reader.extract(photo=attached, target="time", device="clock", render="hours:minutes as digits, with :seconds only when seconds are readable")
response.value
5:16
